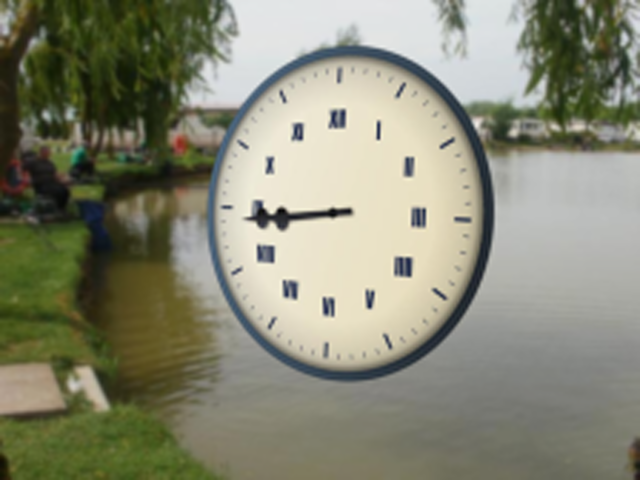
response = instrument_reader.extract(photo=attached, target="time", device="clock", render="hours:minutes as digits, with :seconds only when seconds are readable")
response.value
8:44
